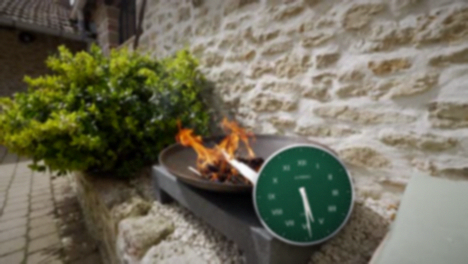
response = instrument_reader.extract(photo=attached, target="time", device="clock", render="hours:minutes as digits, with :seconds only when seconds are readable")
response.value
5:29
